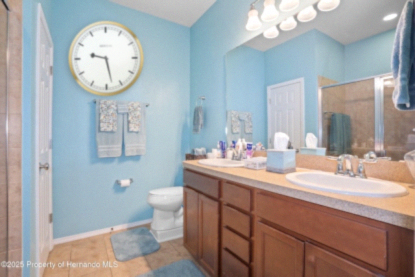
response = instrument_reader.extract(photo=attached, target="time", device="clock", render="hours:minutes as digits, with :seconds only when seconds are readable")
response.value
9:28
